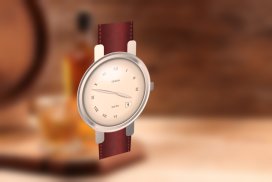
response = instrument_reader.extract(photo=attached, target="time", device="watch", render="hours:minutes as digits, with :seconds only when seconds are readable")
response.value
3:48
